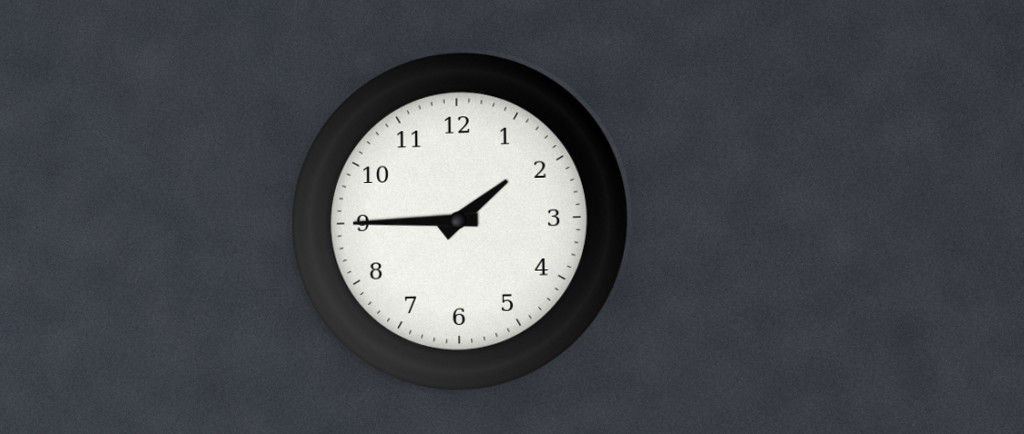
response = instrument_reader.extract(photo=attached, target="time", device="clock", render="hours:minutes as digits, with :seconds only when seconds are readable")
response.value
1:45
